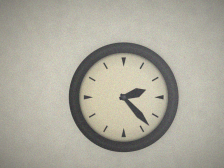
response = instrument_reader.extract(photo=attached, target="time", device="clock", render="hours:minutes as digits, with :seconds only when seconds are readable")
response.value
2:23
